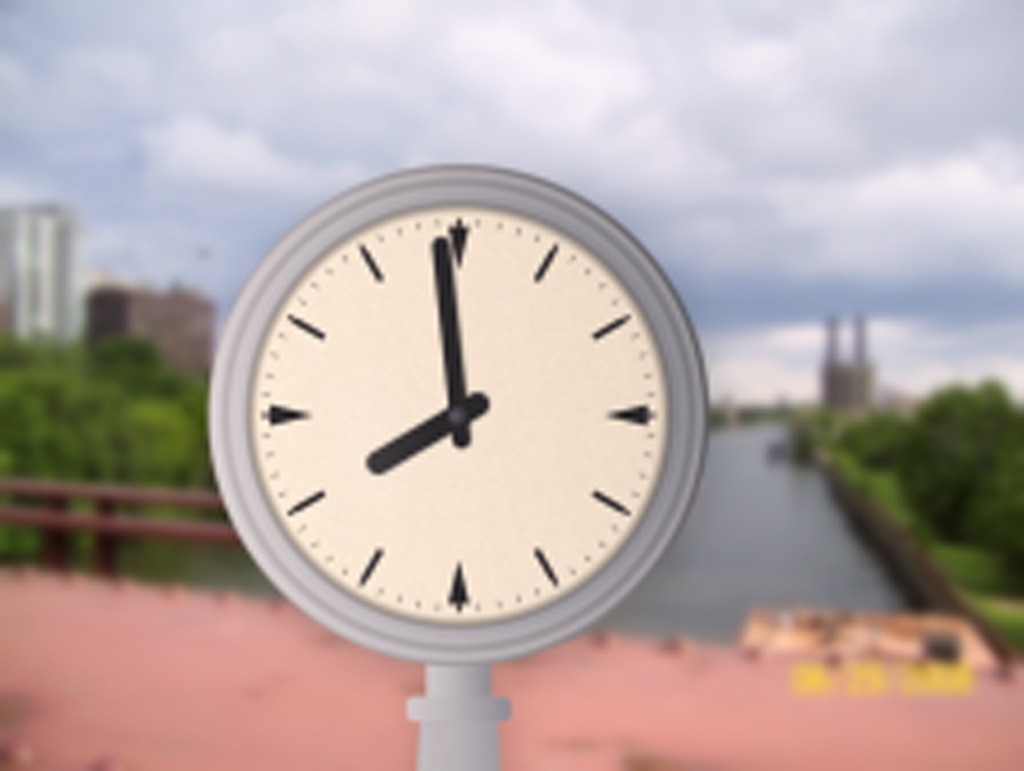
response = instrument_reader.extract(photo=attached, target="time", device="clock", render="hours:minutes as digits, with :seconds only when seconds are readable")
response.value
7:59
